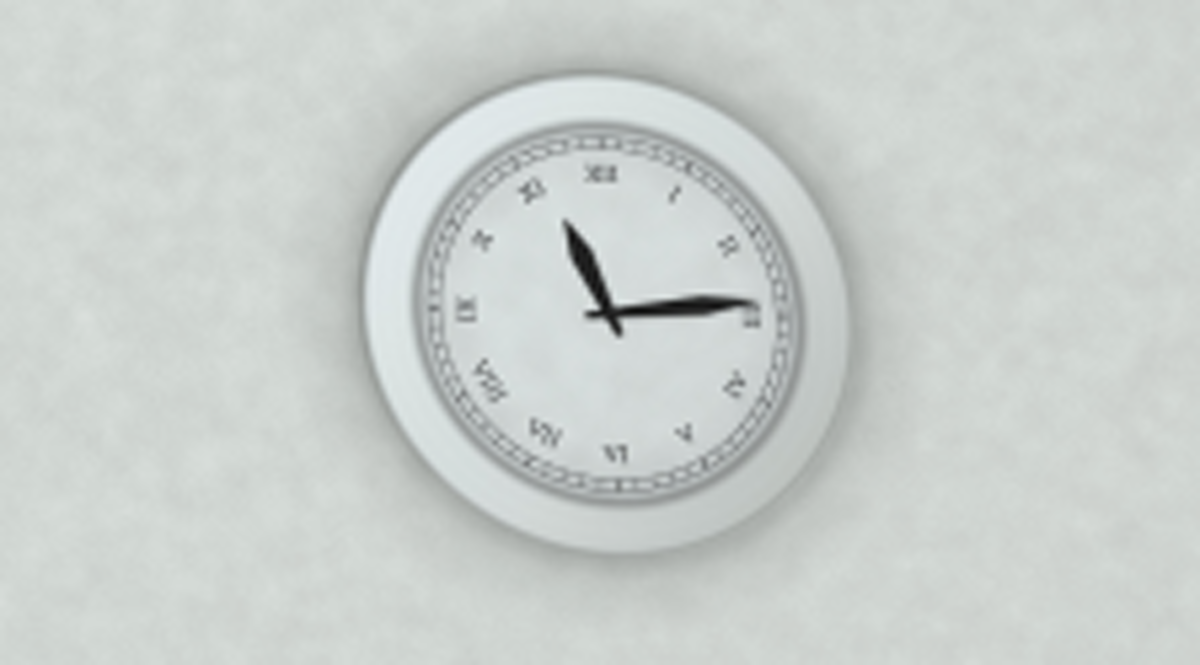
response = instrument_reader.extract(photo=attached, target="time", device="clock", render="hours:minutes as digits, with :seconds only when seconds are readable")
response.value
11:14
